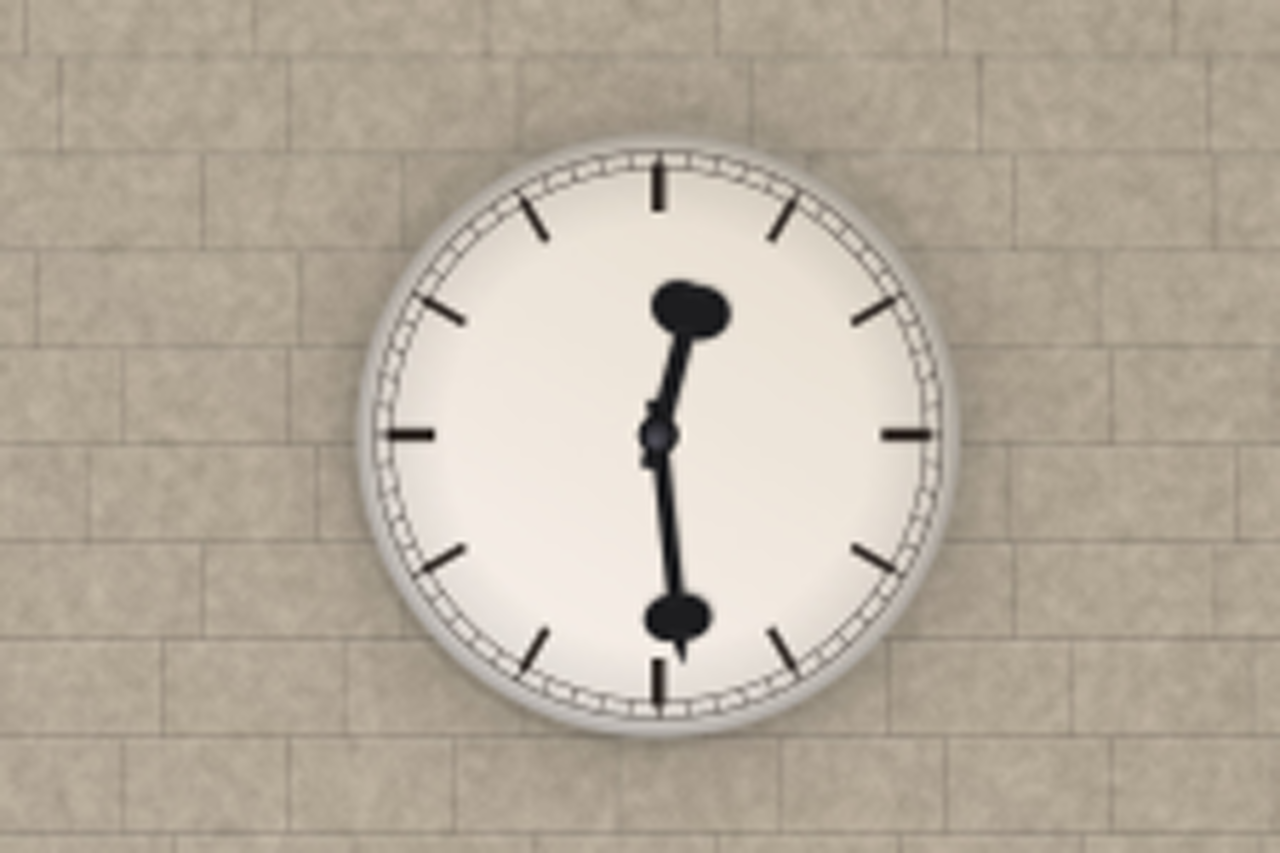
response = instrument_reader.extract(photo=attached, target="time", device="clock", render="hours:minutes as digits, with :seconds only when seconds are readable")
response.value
12:29
